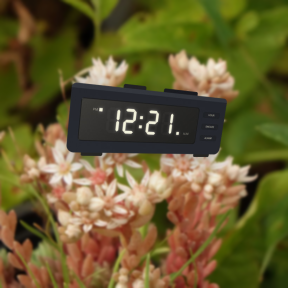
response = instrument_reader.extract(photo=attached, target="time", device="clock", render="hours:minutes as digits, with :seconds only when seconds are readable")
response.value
12:21
